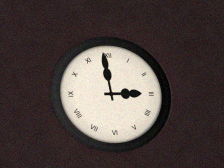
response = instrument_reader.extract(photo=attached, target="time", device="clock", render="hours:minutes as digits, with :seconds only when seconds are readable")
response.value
2:59
